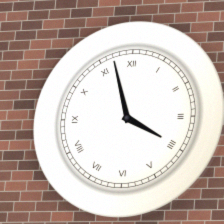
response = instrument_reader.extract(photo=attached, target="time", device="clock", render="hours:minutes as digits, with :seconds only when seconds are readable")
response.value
3:57
